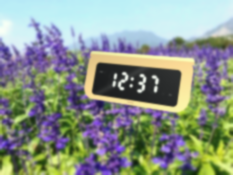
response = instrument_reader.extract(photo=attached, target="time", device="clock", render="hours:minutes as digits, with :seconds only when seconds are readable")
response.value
12:37
